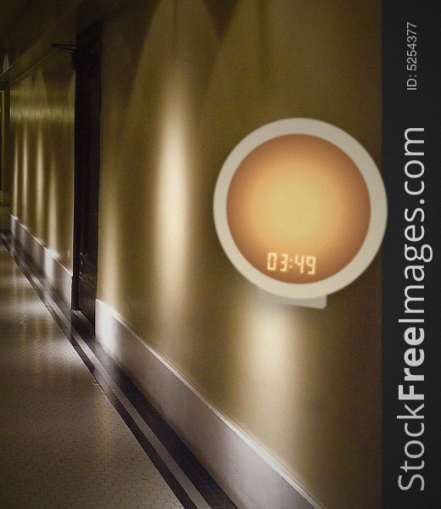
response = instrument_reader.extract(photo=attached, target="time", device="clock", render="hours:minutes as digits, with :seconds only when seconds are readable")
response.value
3:49
